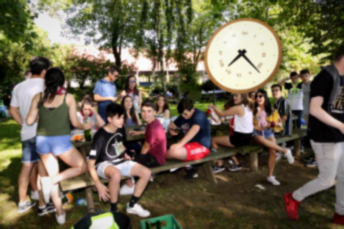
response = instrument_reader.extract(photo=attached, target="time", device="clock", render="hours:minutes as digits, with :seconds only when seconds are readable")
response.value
7:22
